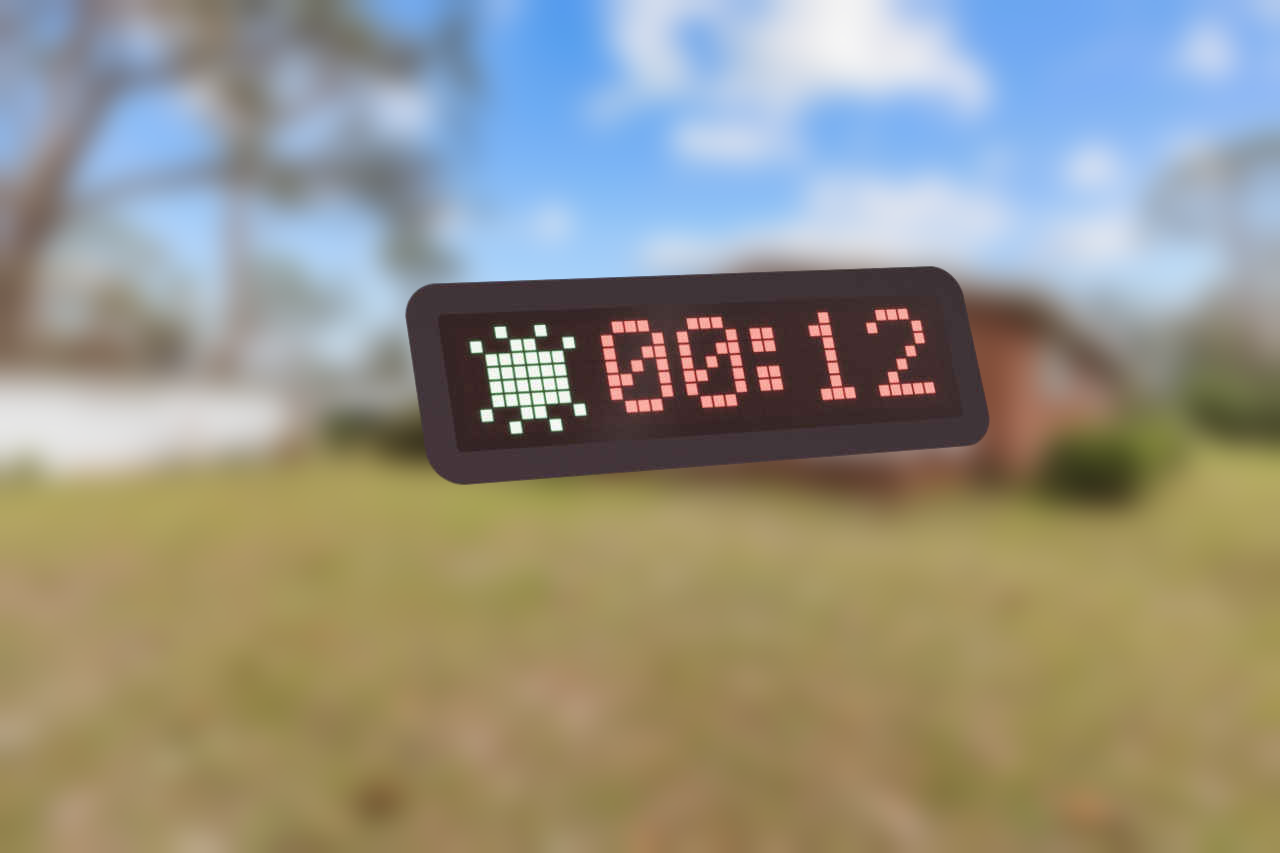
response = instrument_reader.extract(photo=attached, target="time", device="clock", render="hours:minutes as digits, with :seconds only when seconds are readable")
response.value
0:12
